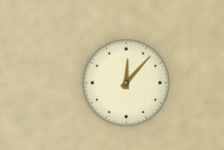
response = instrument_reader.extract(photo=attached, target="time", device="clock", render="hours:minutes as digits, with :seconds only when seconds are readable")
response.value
12:07
